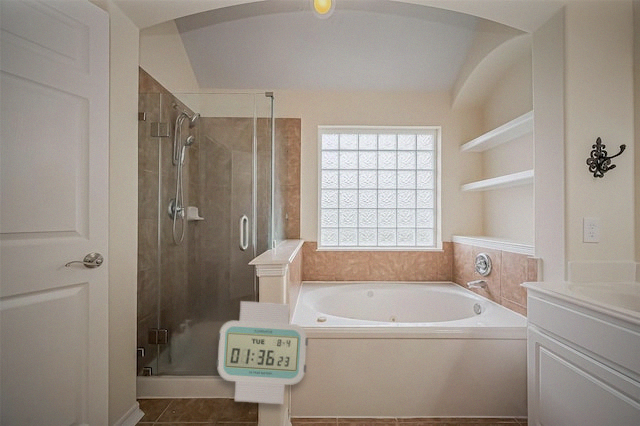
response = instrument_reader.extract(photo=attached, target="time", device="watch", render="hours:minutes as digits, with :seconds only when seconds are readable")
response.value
1:36:23
